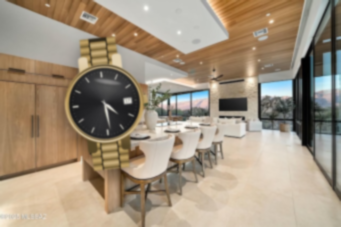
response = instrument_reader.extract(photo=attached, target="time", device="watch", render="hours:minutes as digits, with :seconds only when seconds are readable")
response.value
4:29
